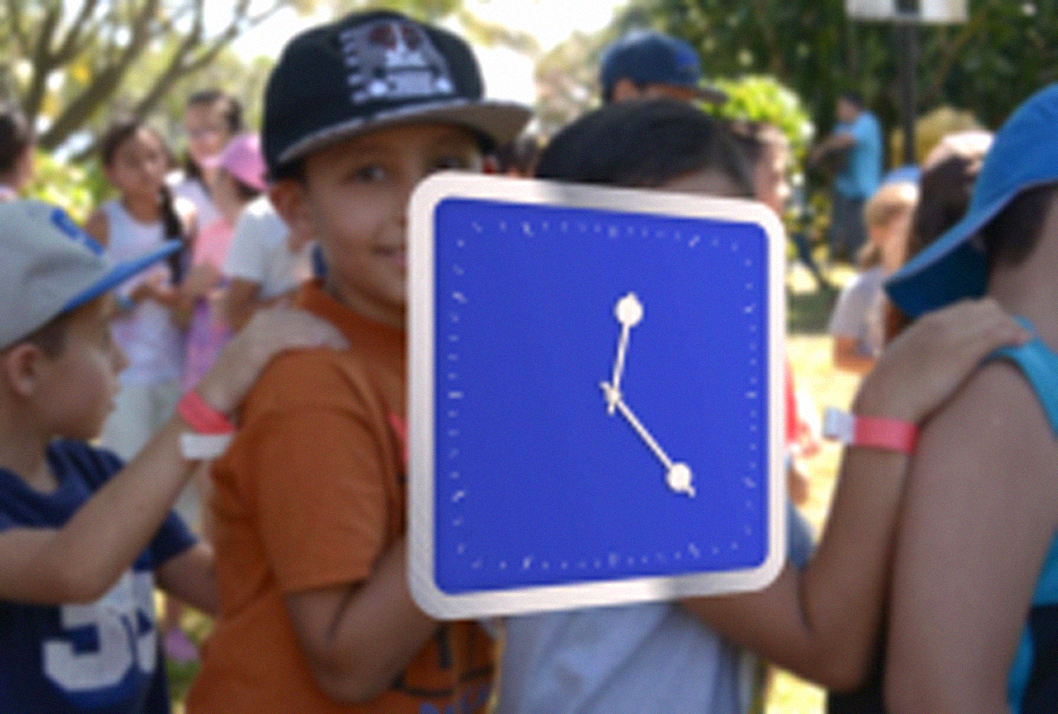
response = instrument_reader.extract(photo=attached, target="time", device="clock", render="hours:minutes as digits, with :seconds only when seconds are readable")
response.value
12:23
